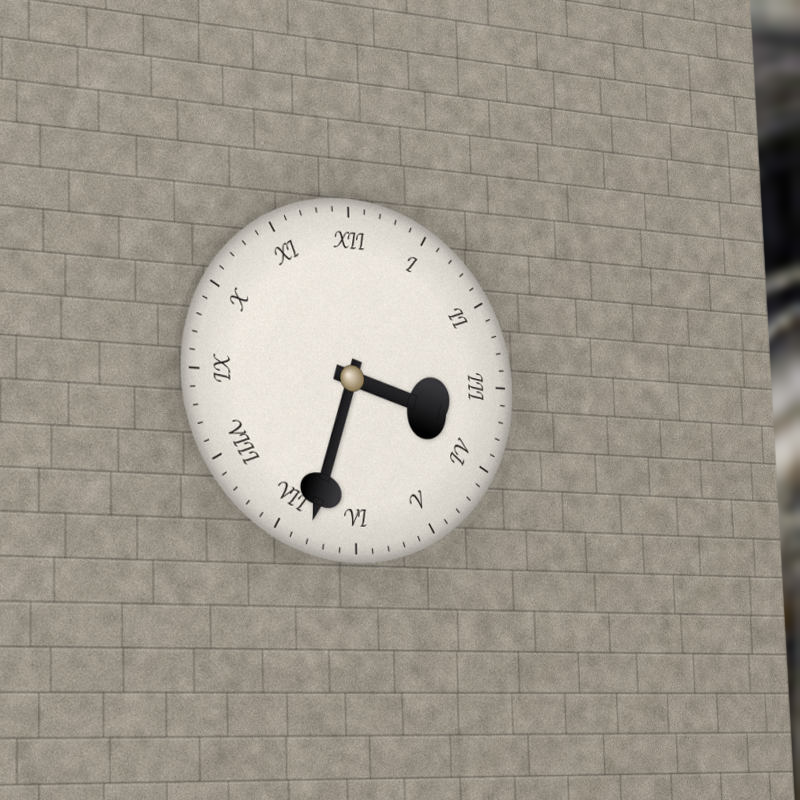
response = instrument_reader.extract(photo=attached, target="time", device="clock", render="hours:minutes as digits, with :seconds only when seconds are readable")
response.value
3:33
